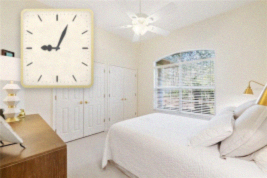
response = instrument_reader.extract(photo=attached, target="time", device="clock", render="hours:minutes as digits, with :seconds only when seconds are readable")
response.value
9:04
